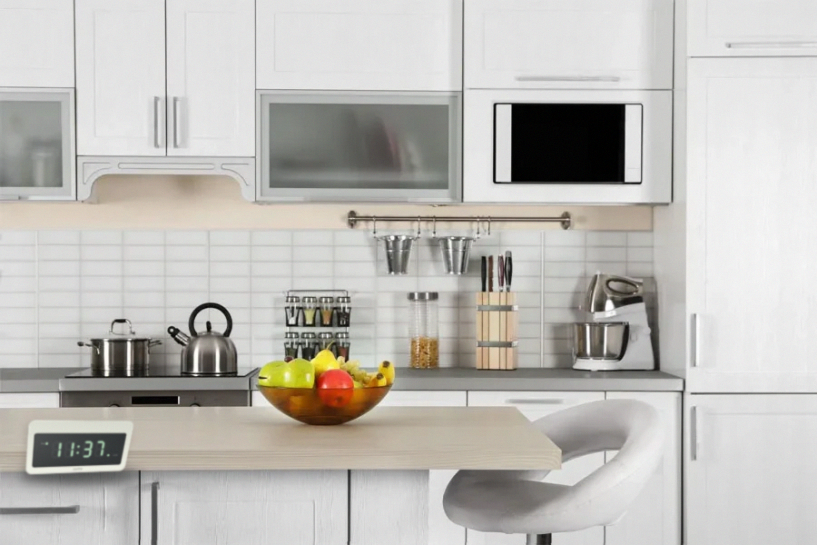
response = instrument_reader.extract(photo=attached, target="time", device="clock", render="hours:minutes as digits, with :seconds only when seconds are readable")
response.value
11:37
